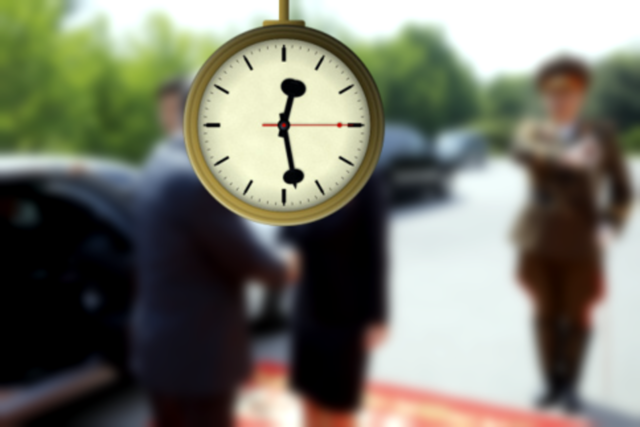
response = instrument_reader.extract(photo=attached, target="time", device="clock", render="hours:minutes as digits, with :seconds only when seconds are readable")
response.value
12:28:15
